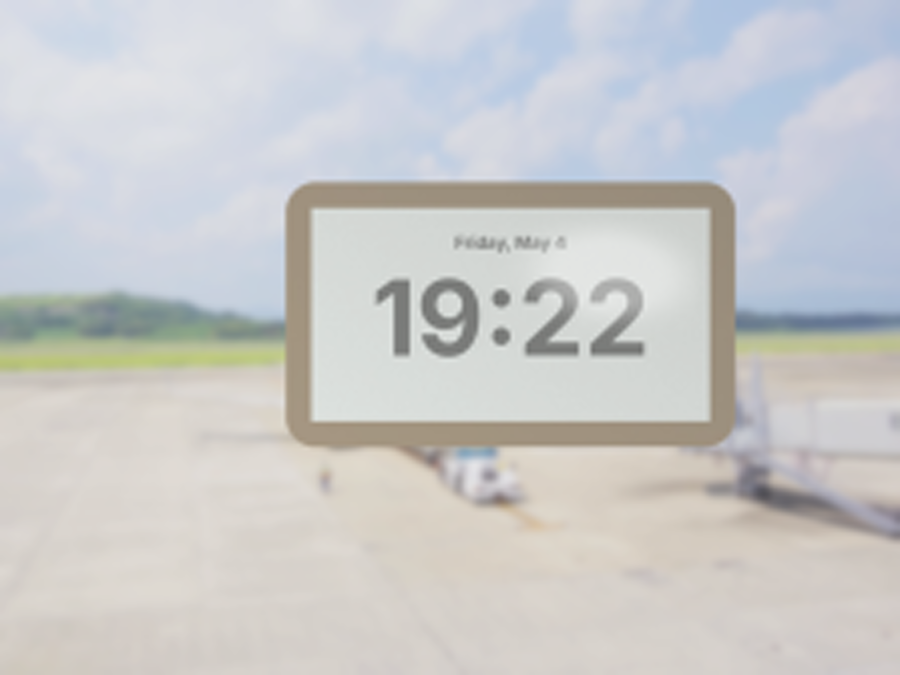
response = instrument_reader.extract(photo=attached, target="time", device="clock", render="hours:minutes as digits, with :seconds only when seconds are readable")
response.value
19:22
